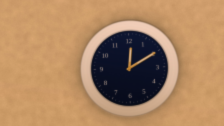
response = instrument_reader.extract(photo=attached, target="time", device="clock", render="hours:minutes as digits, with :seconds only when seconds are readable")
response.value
12:10
